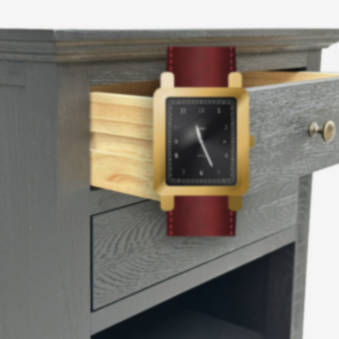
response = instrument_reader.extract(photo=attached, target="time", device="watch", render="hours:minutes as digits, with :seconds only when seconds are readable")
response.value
11:26
